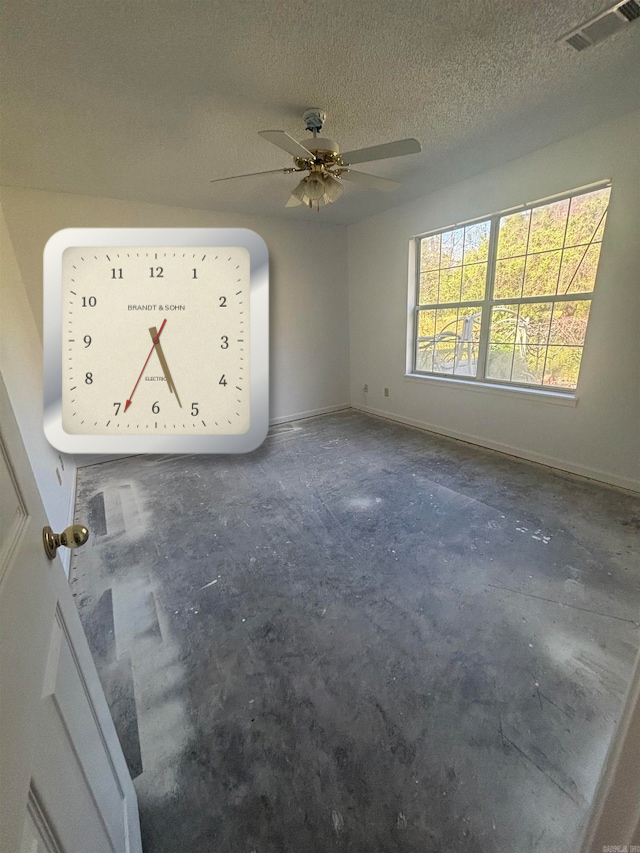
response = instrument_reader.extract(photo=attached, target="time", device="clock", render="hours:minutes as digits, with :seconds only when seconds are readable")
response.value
5:26:34
